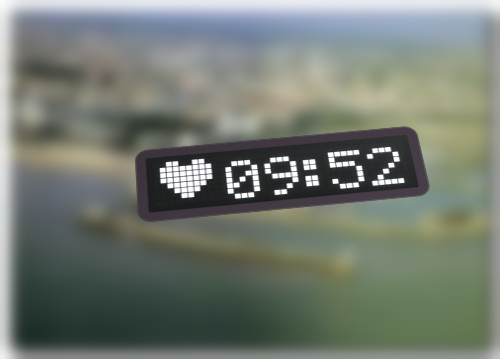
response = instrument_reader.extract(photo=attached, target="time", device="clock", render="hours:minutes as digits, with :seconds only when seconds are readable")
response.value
9:52
